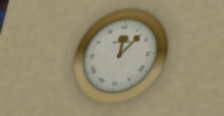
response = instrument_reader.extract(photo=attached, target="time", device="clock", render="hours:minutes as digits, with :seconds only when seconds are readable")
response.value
12:07
